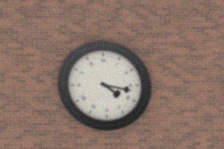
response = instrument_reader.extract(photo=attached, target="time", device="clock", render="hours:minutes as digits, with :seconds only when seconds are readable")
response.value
4:17
